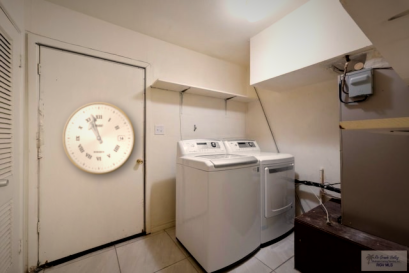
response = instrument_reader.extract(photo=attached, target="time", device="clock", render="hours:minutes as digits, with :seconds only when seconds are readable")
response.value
10:57
